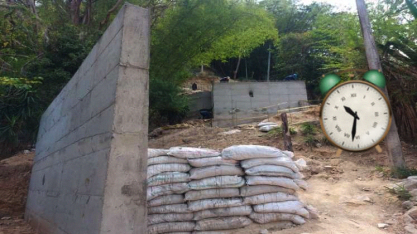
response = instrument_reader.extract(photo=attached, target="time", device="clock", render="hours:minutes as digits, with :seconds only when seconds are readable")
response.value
10:32
